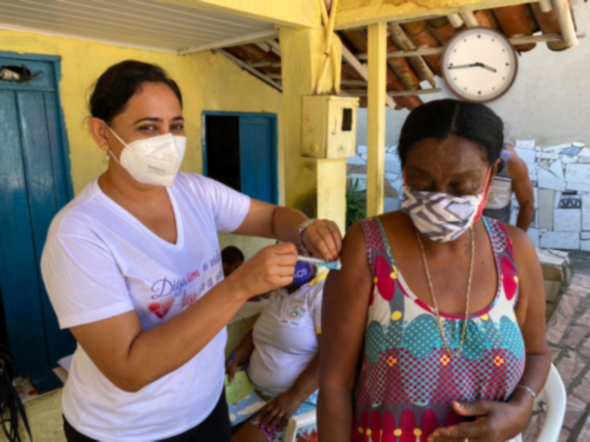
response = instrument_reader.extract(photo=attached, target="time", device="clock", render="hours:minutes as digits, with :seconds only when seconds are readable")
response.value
3:44
